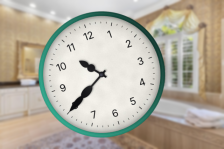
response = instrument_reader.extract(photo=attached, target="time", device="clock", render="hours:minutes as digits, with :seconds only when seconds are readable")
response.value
10:40
